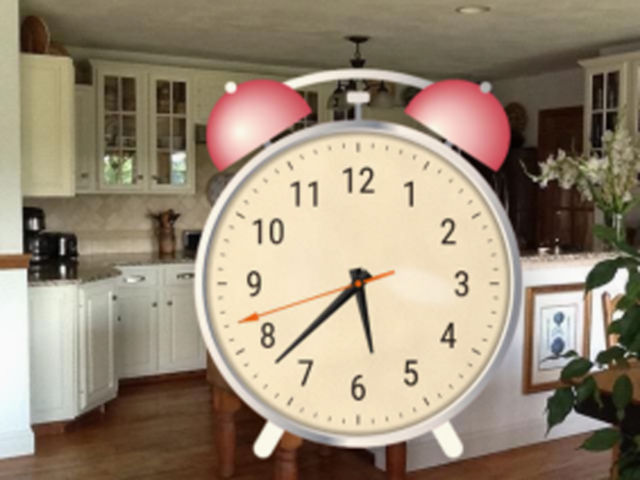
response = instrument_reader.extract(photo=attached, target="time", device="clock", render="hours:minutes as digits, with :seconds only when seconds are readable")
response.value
5:37:42
